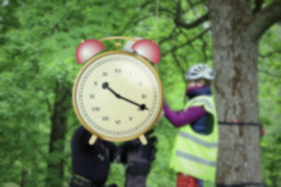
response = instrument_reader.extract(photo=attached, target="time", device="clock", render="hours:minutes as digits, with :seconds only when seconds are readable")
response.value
10:19
